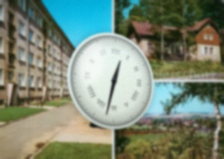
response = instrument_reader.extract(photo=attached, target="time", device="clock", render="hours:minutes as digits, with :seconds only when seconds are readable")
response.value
12:32
